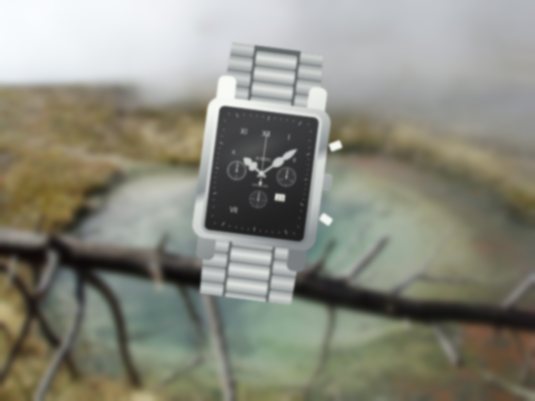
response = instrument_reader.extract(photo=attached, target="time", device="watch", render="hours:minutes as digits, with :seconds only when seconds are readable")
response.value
10:08
